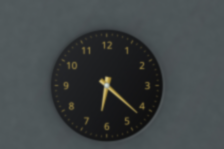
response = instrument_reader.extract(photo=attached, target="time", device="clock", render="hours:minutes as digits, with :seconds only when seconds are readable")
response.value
6:22
